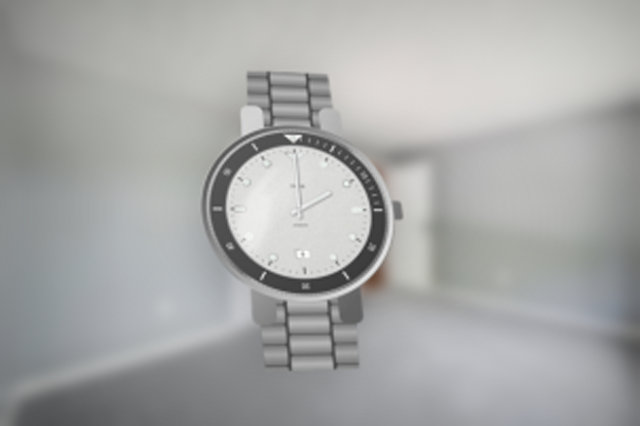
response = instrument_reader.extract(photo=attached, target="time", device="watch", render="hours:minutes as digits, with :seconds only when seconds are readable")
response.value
2:00
